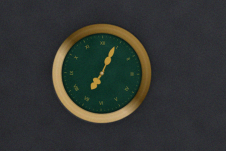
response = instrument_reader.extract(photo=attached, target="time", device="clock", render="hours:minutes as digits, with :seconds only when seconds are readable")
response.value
7:04
